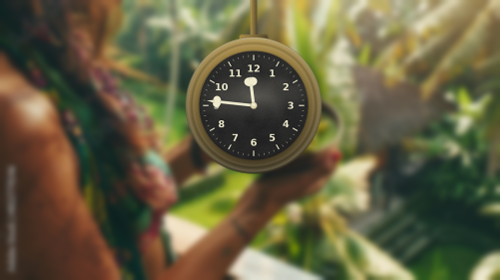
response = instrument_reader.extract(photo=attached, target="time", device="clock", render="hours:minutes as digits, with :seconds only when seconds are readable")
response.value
11:46
